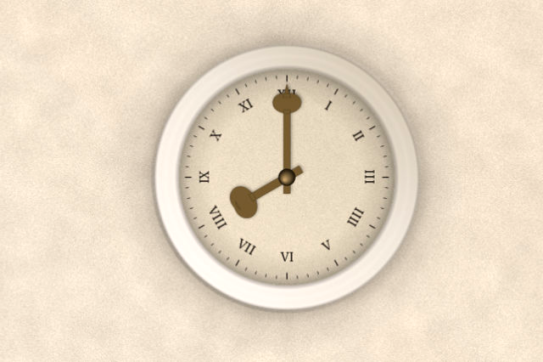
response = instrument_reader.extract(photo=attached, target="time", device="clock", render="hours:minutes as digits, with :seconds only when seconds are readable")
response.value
8:00
